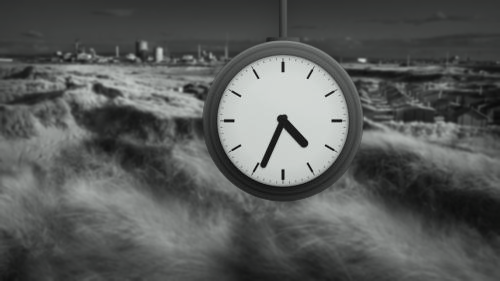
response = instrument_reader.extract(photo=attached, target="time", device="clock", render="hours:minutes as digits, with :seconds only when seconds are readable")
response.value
4:34
